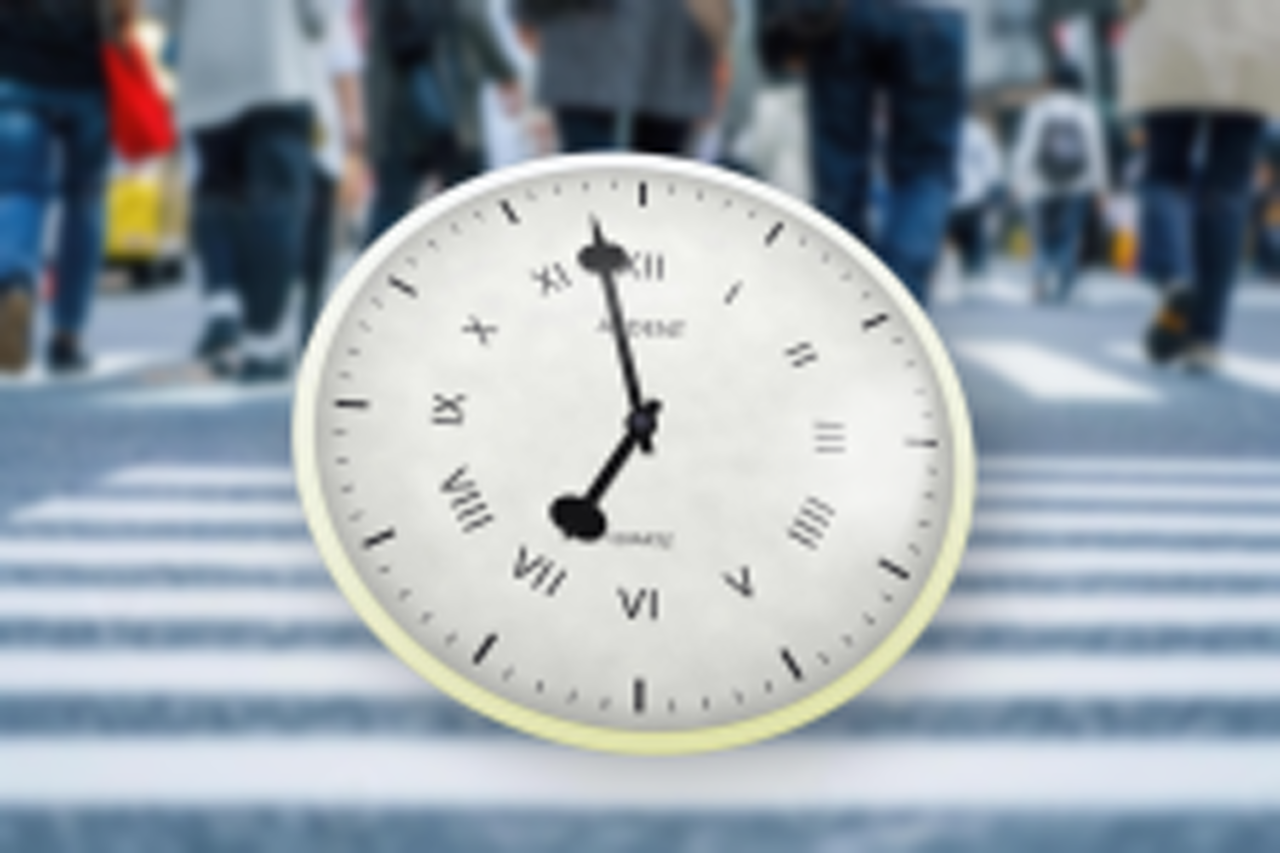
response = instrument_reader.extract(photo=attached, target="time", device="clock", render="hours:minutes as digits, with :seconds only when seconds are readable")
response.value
6:58
